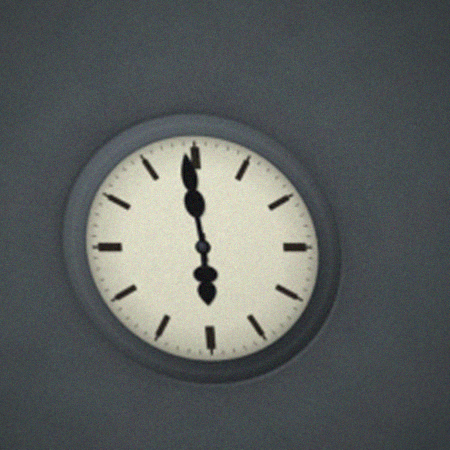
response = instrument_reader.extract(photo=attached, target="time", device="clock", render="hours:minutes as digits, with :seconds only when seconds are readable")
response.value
5:59
